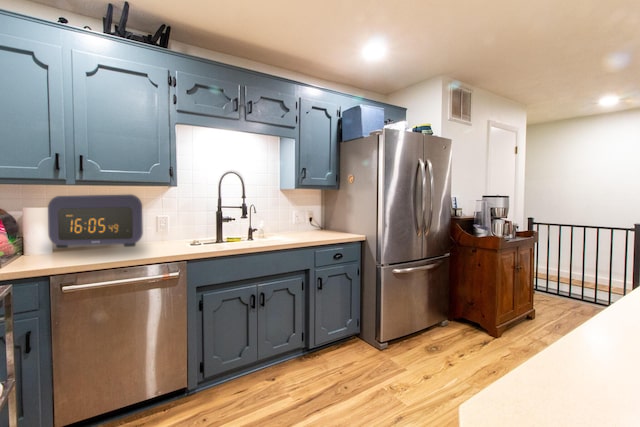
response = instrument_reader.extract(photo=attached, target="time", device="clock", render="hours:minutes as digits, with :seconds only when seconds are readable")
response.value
16:05
